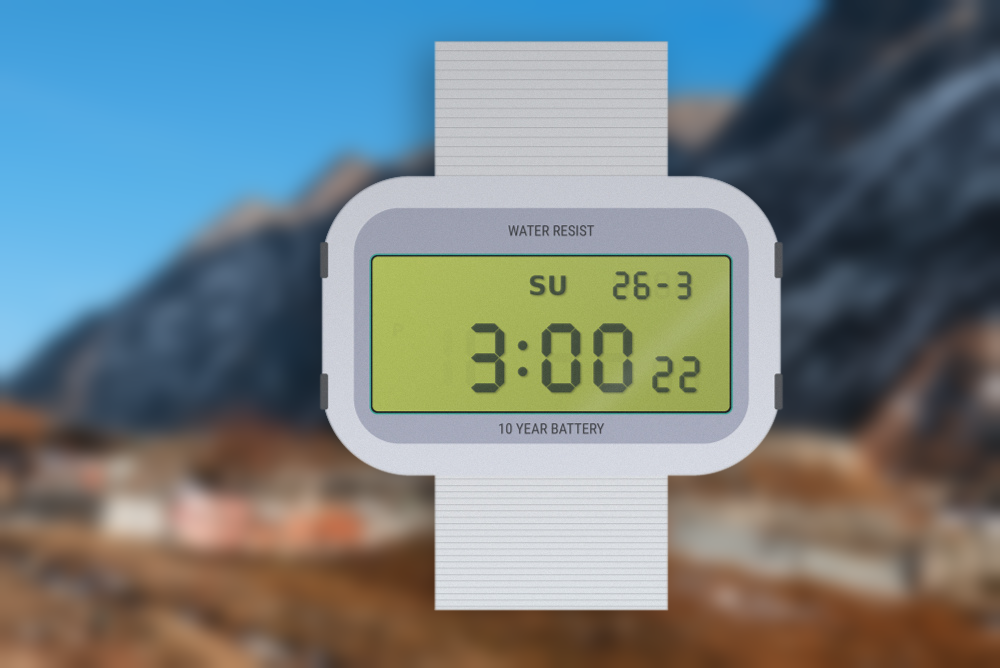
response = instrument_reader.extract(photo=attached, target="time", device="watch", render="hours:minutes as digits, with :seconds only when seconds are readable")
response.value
3:00:22
